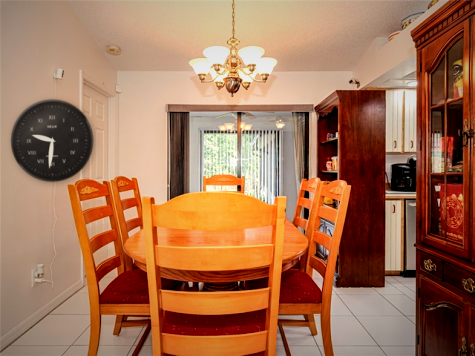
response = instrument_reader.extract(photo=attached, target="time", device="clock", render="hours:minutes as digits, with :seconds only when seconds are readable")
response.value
9:31
